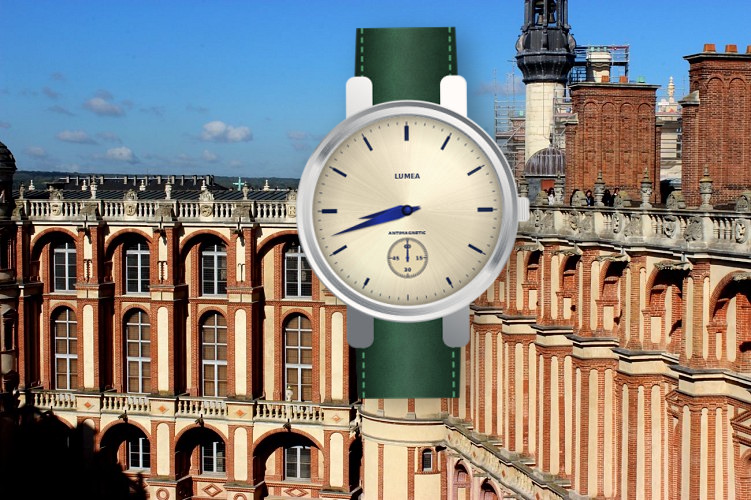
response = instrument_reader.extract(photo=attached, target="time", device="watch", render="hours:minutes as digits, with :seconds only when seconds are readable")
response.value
8:42
